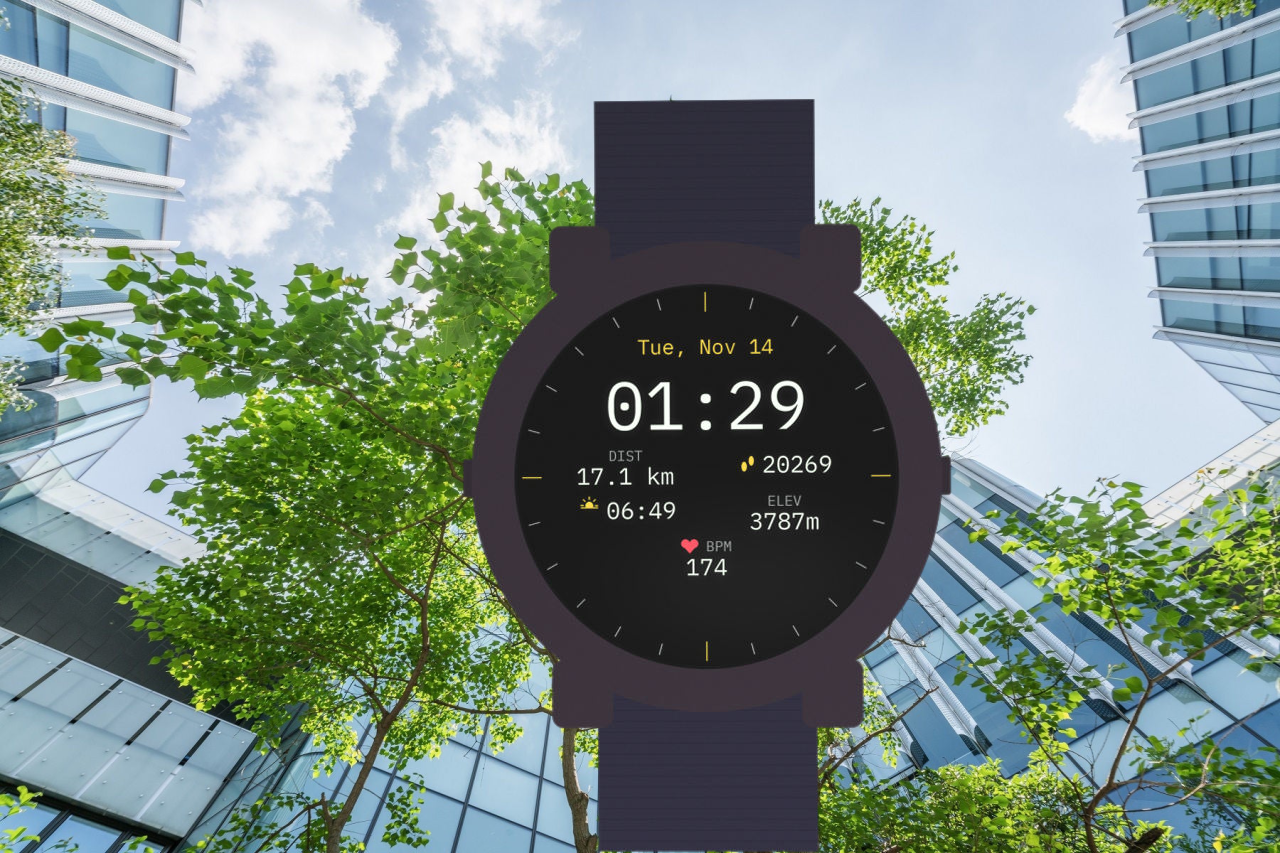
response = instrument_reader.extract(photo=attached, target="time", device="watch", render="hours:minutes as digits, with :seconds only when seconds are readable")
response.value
1:29
